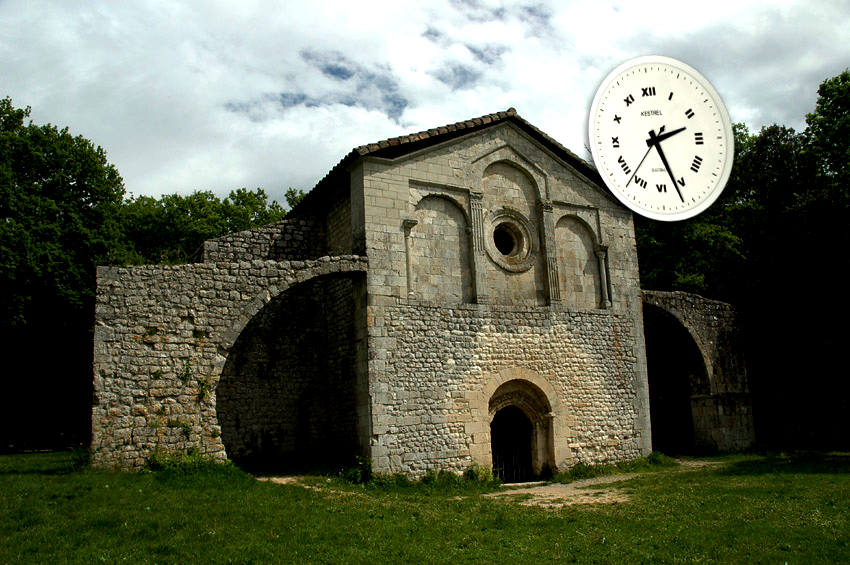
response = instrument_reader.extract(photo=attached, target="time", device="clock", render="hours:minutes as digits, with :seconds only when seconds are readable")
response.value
2:26:37
